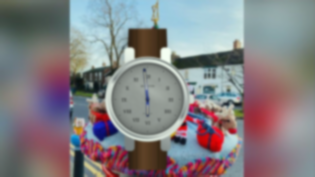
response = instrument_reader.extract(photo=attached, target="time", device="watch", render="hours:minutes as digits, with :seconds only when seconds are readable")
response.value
5:59
